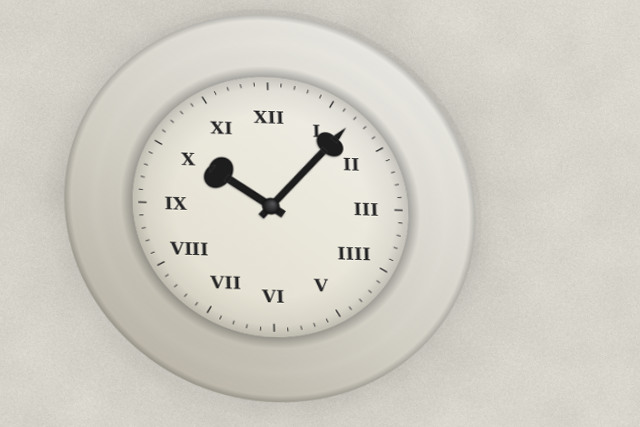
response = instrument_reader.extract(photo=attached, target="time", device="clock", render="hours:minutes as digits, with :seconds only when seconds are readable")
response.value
10:07
